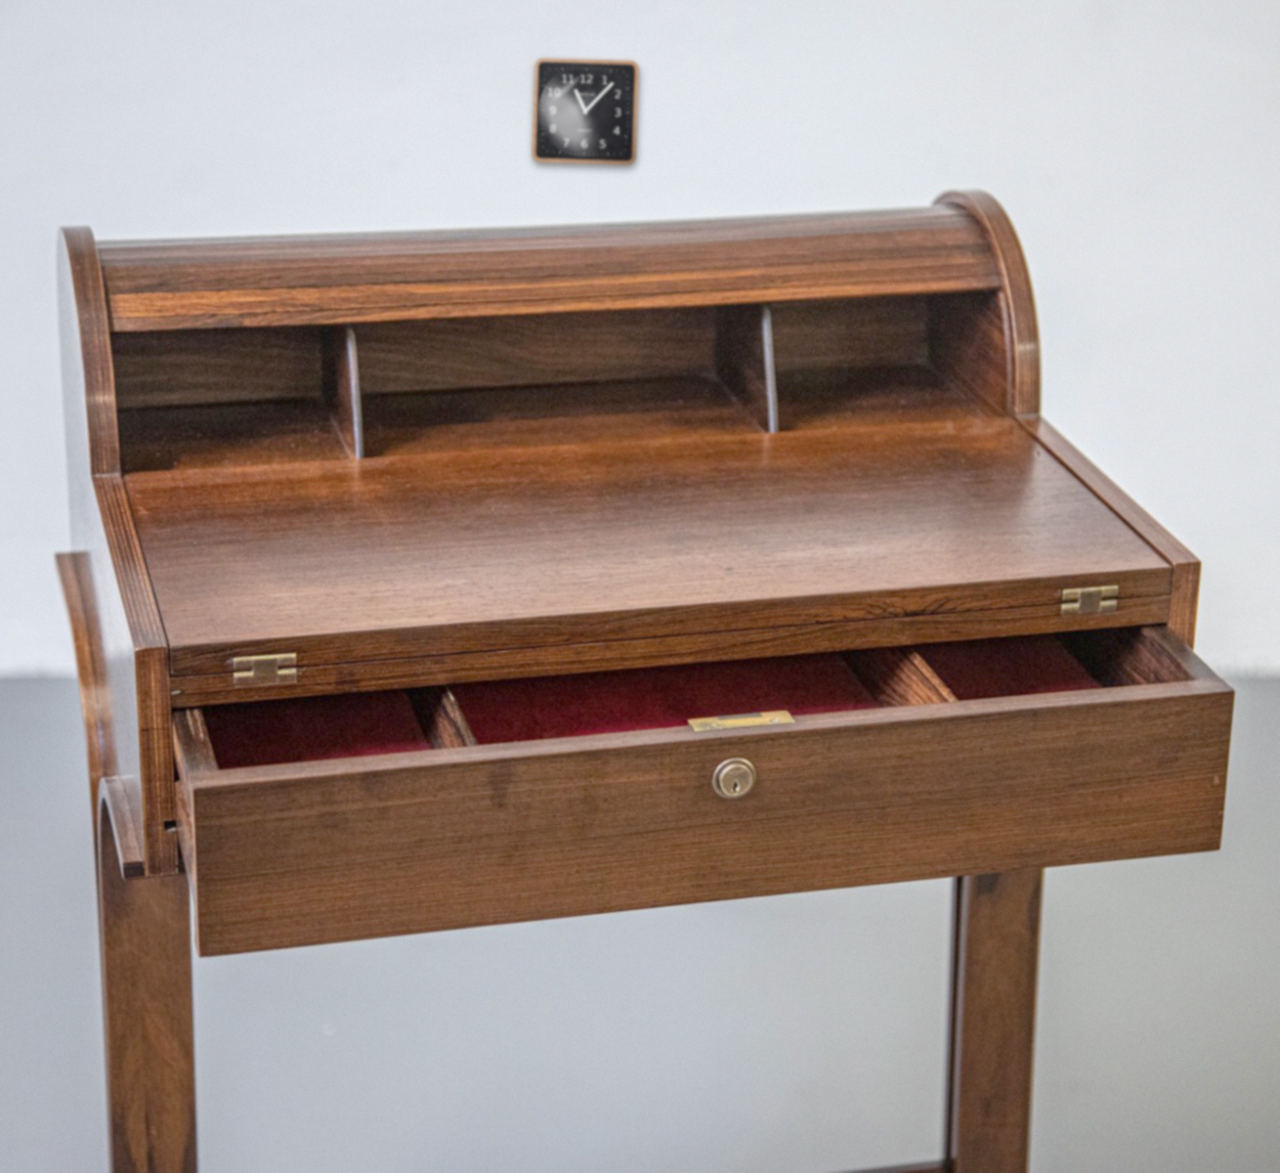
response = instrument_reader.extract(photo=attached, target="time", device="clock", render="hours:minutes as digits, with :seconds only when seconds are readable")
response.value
11:07
